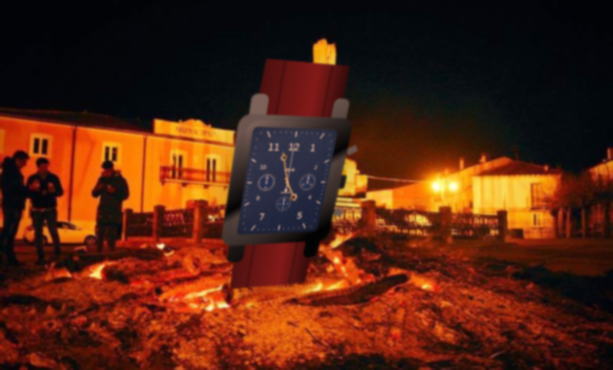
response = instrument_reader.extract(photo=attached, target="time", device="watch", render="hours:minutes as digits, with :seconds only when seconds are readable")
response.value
4:57
